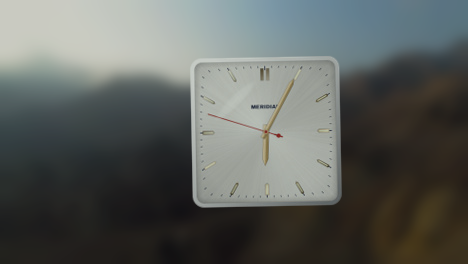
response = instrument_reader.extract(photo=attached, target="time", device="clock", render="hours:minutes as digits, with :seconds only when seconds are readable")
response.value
6:04:48
